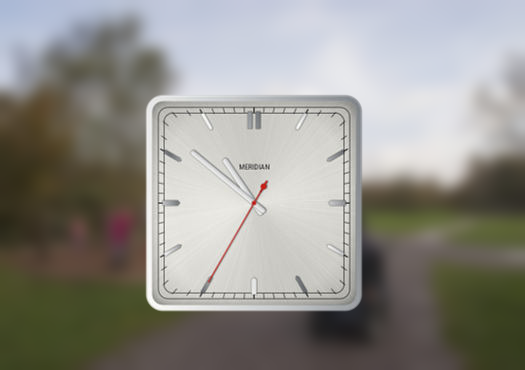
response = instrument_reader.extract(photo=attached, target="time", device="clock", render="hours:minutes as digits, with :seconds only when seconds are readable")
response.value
10:51:35
